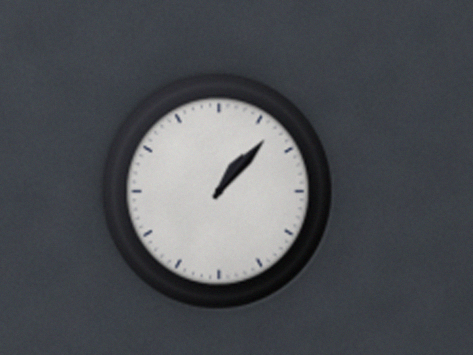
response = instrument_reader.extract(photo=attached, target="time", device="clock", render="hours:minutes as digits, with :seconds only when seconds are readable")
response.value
1:07
